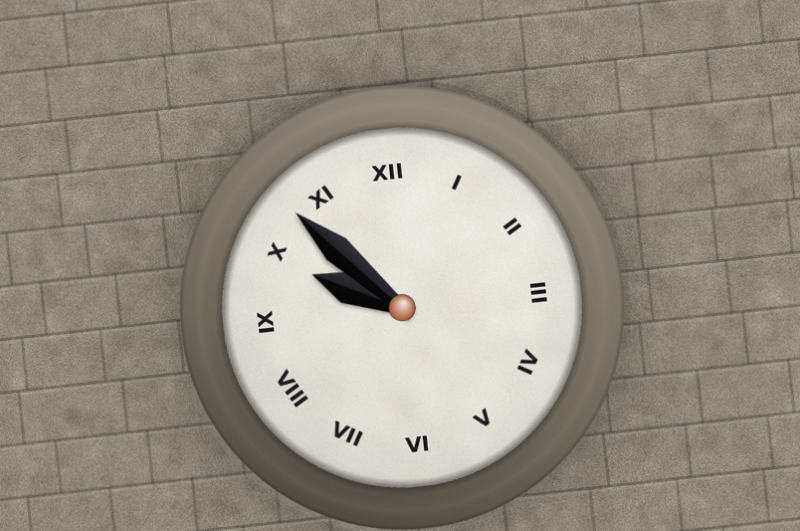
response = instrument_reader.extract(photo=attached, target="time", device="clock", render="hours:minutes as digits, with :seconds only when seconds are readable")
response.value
9:53
